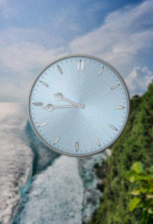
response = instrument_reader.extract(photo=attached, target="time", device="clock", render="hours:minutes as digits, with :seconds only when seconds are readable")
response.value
9:44
